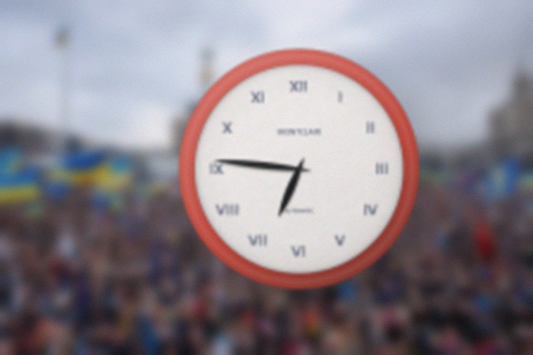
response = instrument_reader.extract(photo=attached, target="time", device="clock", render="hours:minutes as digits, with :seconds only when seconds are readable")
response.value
6:46
